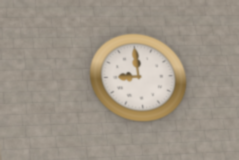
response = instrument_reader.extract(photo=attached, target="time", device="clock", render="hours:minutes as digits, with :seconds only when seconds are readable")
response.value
9:00
